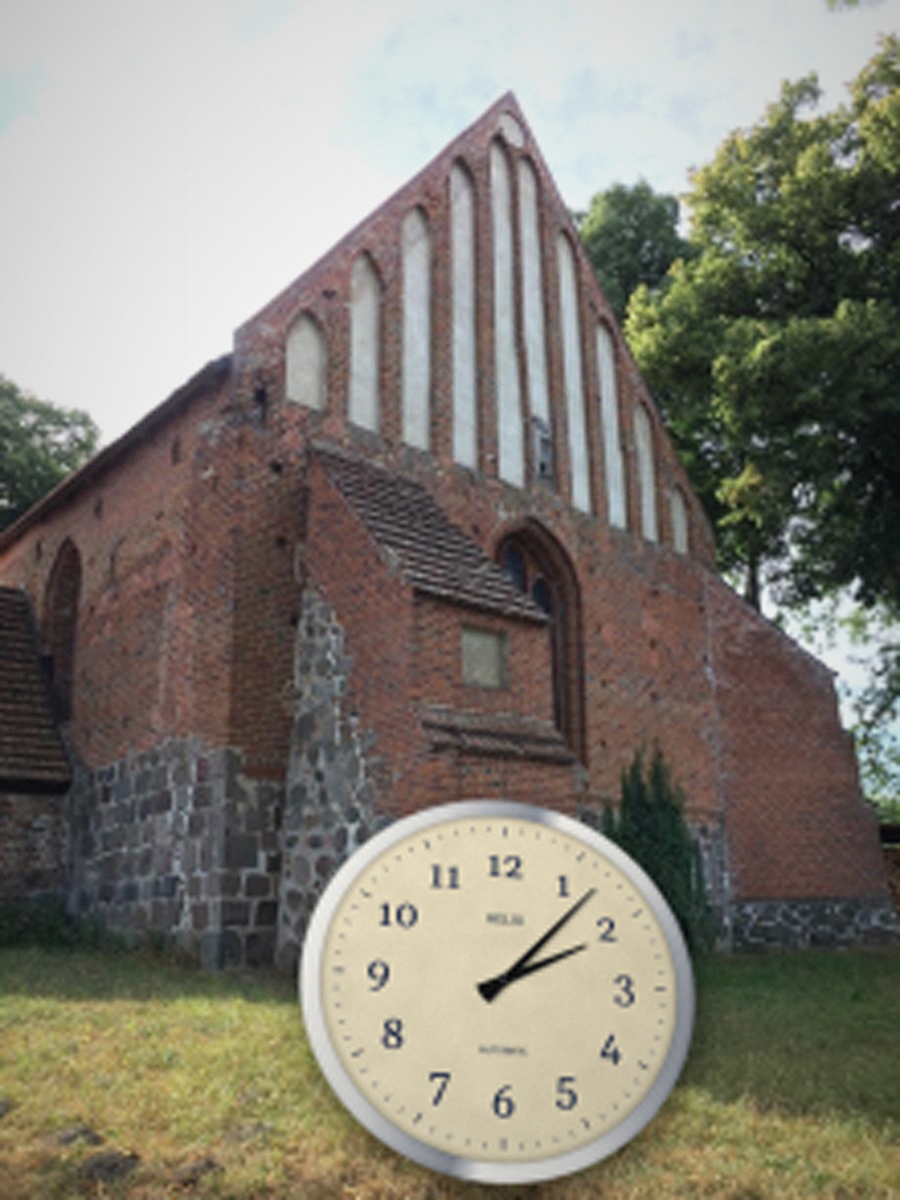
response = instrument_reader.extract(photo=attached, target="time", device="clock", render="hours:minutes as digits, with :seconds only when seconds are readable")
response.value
2:07
